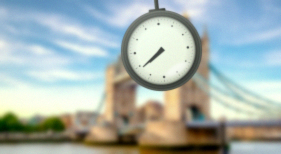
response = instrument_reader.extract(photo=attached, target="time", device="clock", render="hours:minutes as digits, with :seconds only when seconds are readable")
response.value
7:39
